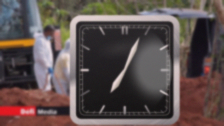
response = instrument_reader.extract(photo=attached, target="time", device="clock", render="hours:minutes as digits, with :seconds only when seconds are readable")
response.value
7:04
